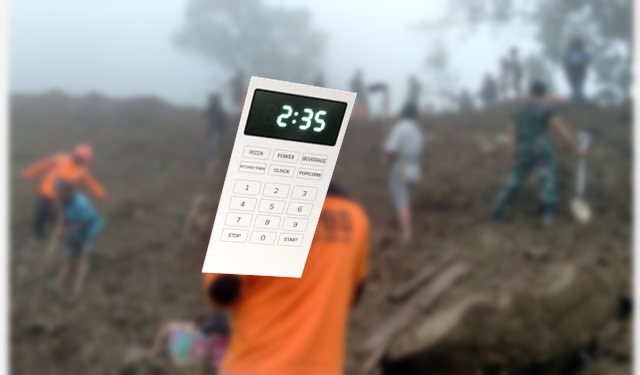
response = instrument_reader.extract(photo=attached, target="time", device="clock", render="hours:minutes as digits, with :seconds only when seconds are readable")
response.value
2:35
